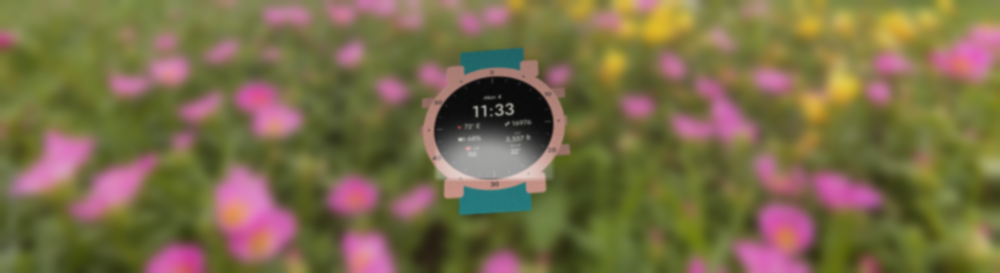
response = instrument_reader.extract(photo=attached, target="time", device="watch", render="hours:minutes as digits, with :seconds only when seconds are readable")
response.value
11:33
